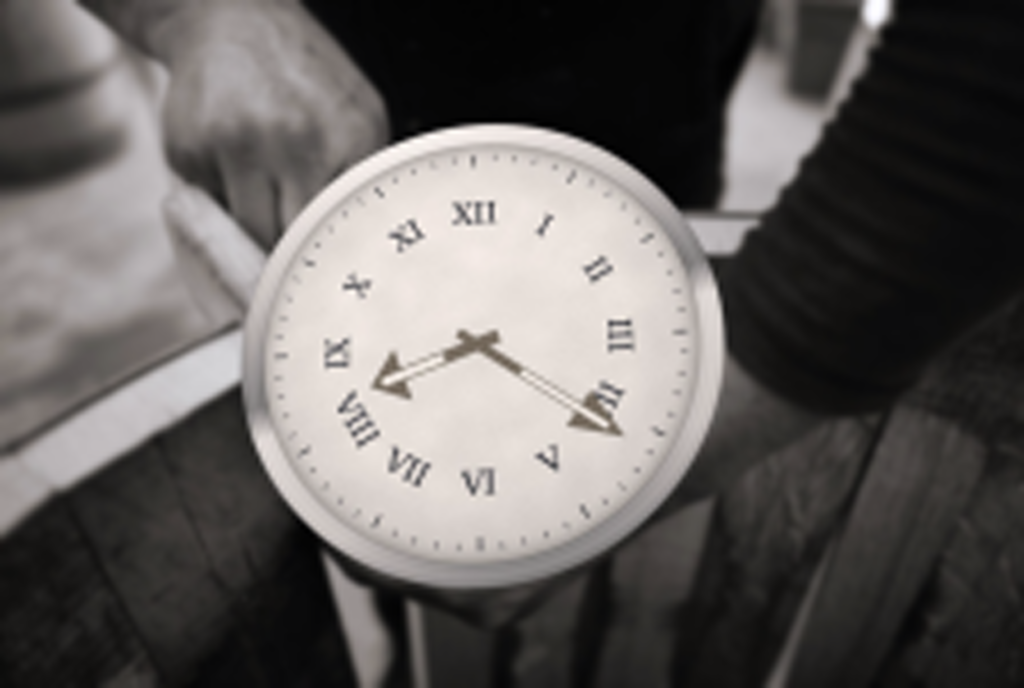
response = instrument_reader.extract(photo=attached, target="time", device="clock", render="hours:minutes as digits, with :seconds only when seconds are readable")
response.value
8:21
